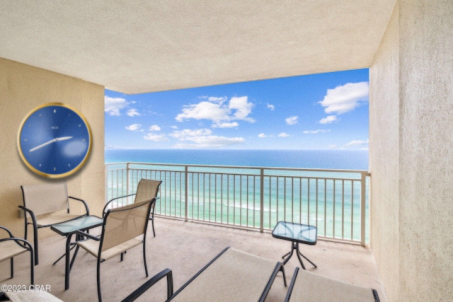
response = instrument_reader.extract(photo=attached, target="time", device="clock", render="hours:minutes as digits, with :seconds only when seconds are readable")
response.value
2:41
